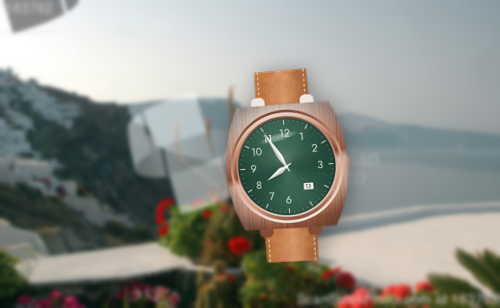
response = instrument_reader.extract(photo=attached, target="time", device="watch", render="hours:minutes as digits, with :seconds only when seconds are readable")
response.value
7:55
